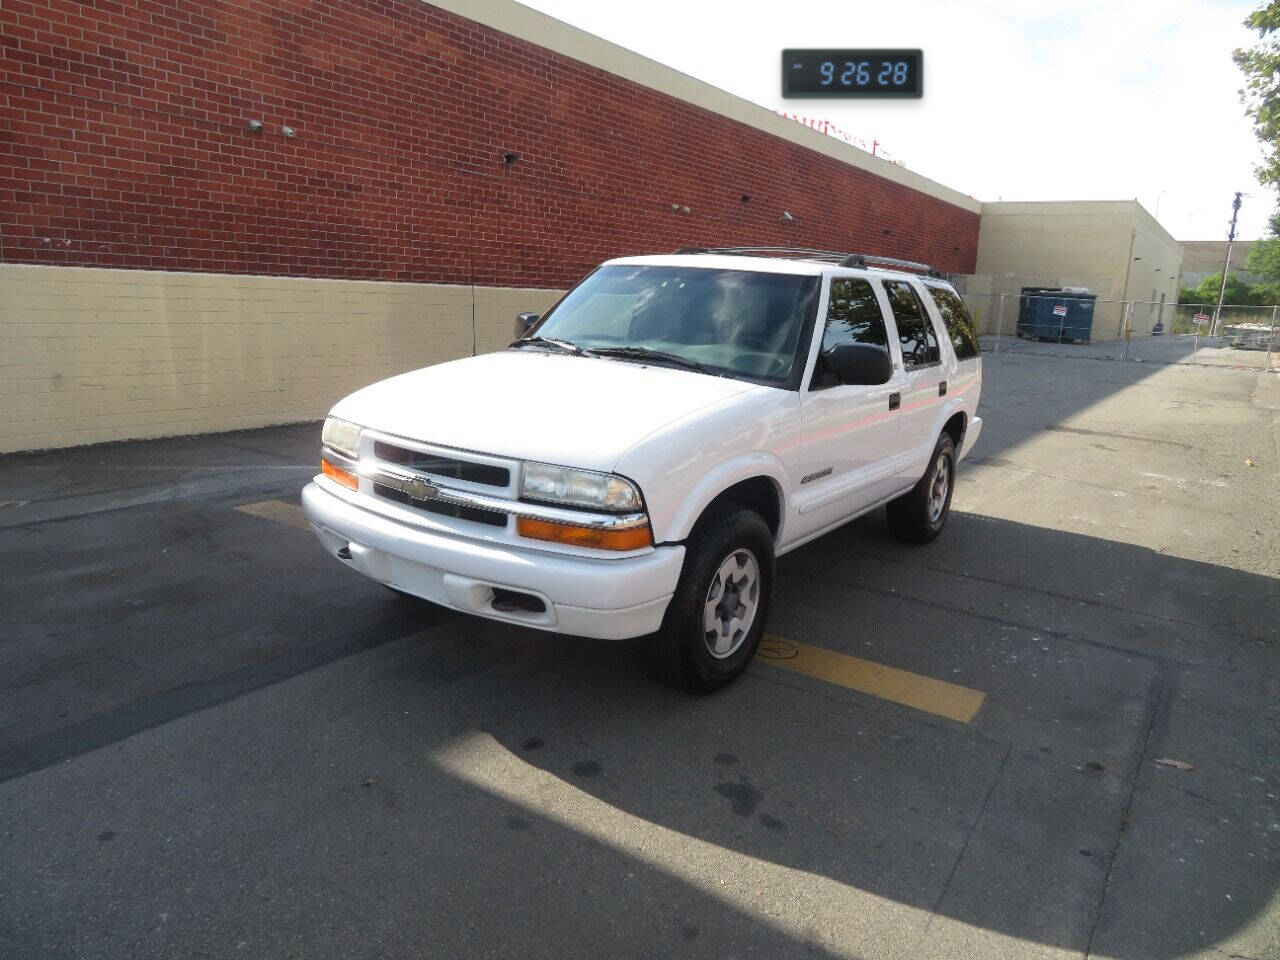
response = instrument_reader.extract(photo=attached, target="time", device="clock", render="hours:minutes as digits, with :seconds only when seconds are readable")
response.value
9:26:28
